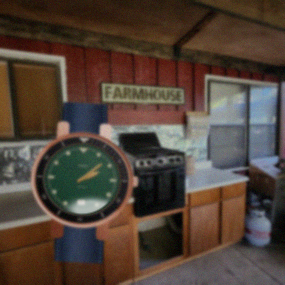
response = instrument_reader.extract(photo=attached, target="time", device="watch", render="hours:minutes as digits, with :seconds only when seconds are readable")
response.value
2:08
